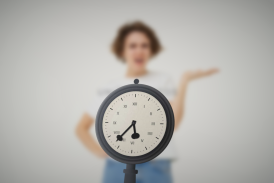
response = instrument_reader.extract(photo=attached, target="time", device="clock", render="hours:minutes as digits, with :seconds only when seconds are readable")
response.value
5:37
